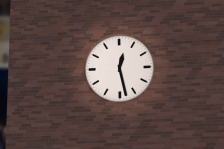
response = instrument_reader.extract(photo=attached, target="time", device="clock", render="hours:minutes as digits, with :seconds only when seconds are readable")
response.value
12:28
